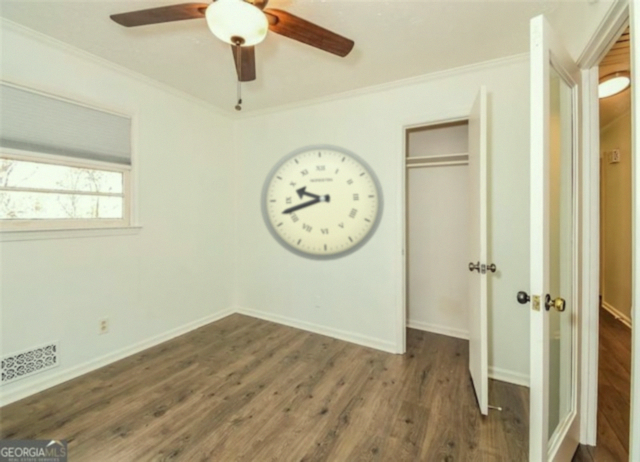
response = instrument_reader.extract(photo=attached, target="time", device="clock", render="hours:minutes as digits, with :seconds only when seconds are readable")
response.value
9:42
